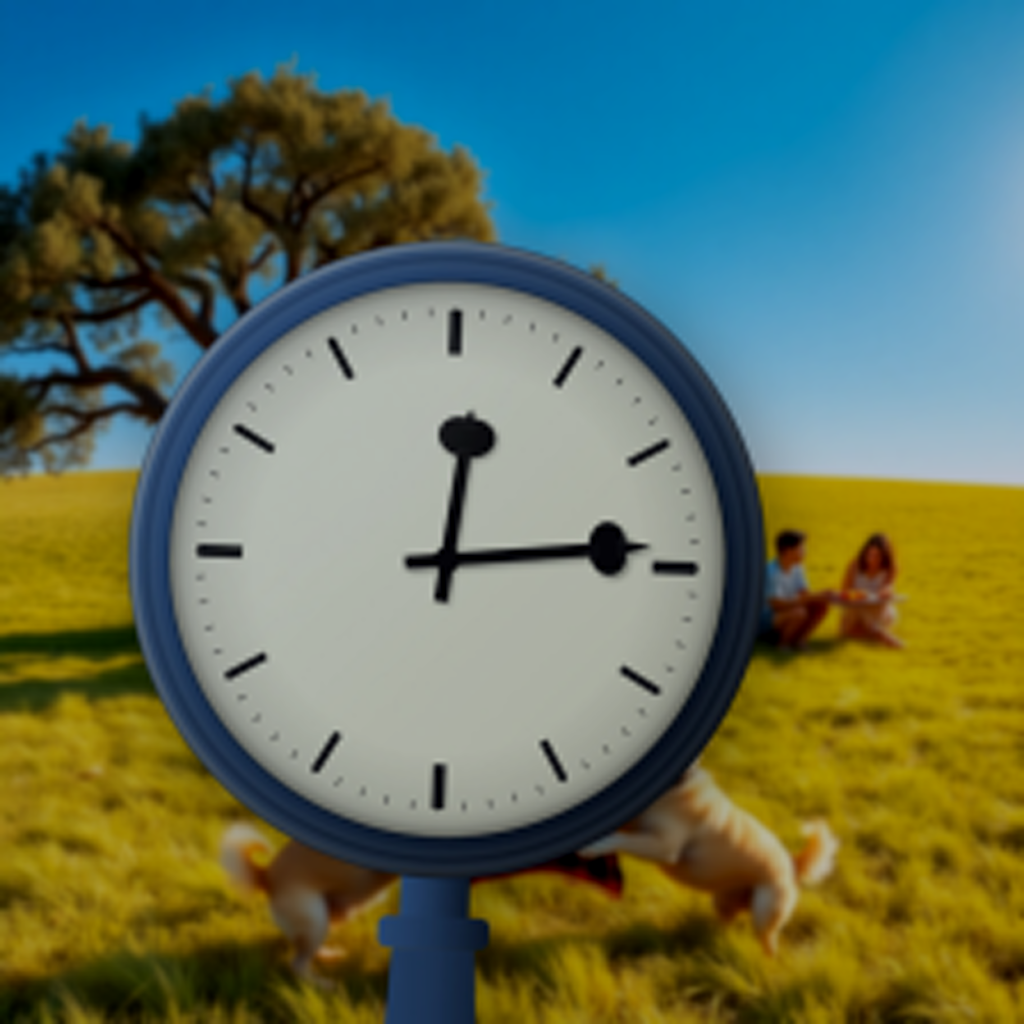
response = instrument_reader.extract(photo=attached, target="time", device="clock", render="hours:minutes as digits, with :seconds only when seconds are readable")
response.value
12:14
